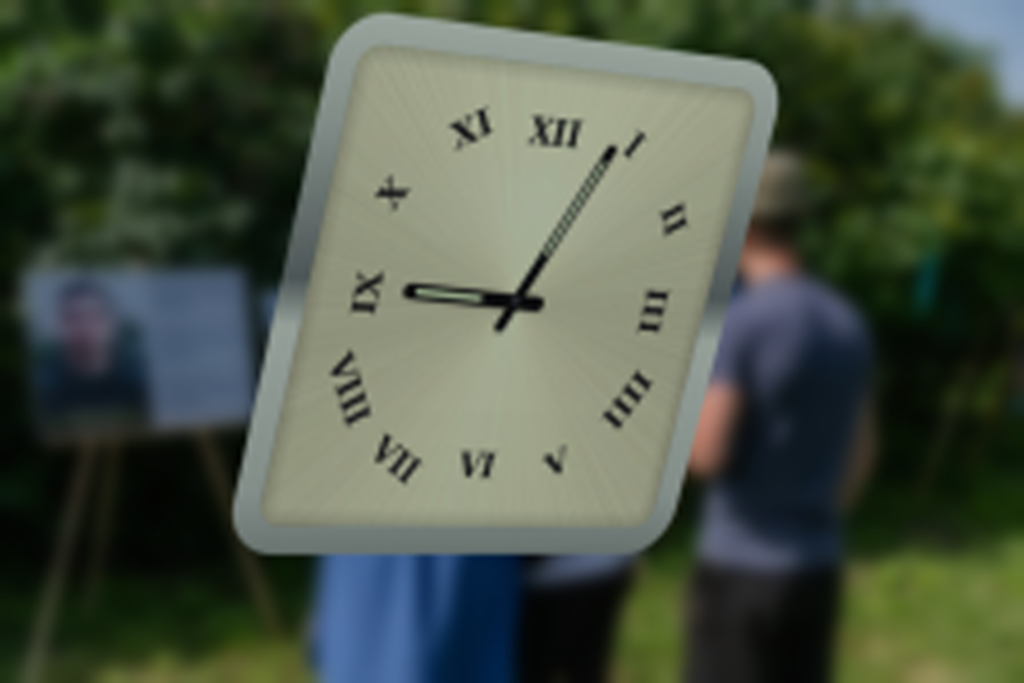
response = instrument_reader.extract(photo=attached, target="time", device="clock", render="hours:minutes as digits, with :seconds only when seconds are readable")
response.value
9:04
